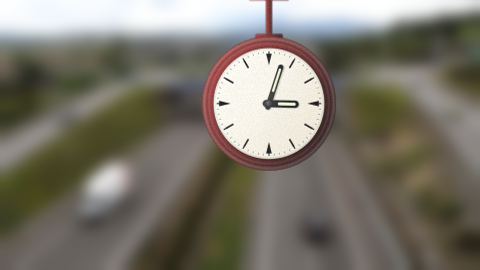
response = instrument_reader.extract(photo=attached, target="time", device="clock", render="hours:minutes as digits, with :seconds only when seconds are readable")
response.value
3:03
